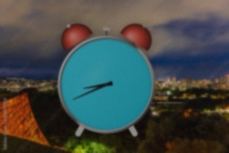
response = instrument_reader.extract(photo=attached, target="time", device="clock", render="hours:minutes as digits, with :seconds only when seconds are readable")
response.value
8:41
